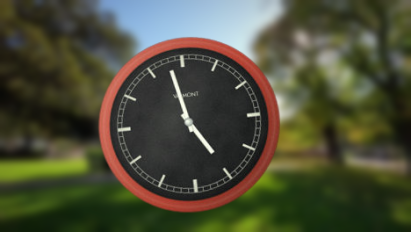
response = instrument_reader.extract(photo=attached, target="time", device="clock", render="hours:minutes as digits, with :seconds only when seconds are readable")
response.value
4:58
